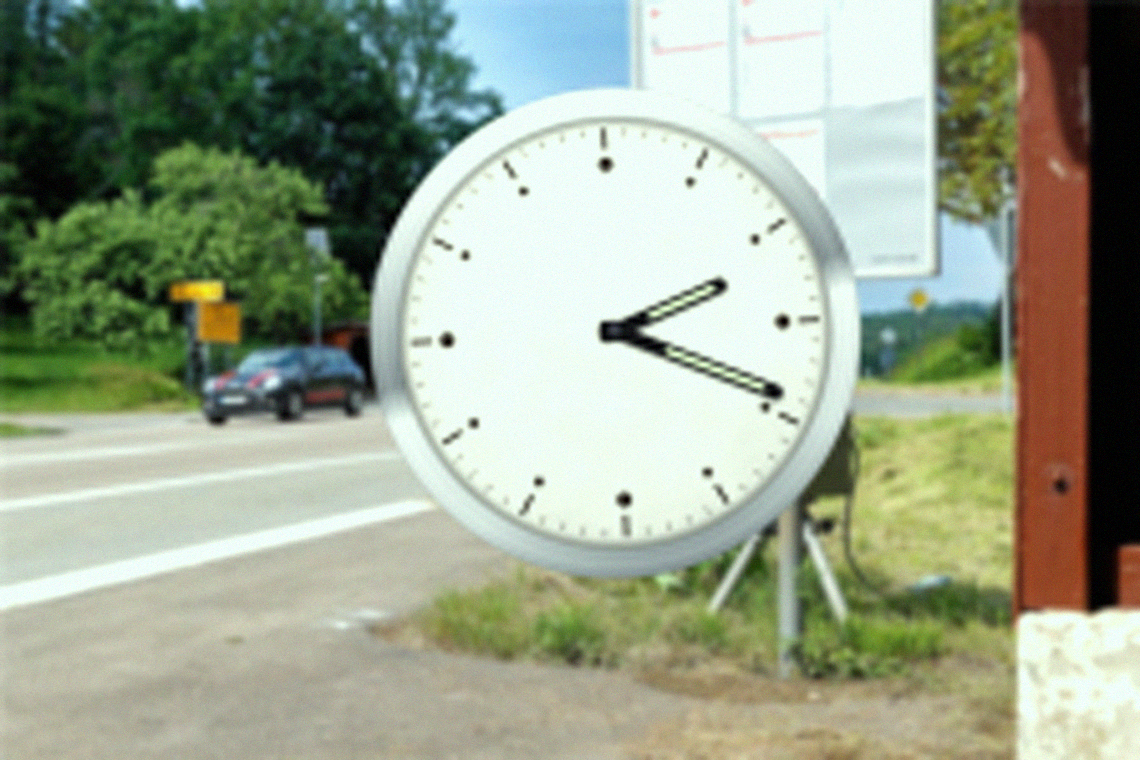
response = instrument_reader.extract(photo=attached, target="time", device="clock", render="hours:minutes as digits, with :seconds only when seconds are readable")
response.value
2:19
